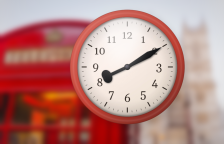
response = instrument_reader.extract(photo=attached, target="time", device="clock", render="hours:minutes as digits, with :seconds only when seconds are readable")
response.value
8:10
